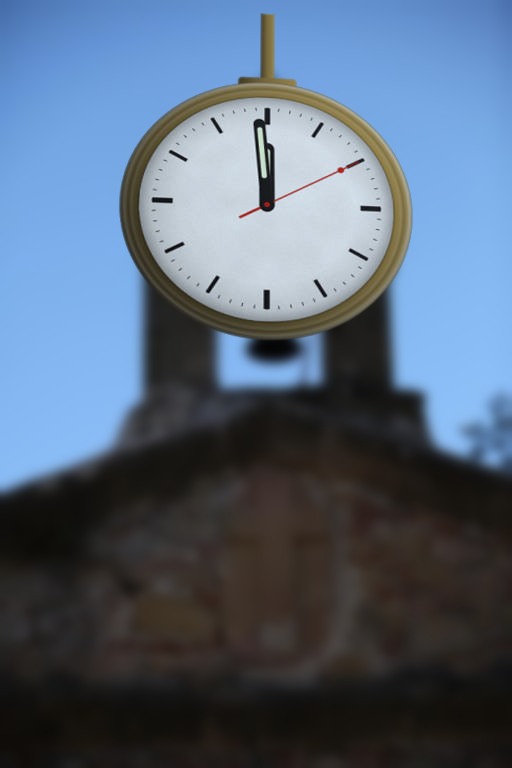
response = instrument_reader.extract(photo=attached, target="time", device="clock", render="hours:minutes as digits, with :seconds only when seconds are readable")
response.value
11:59:10
